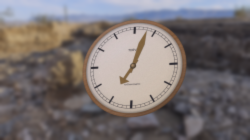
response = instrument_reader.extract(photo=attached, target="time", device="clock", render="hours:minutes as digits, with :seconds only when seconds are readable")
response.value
7:03
